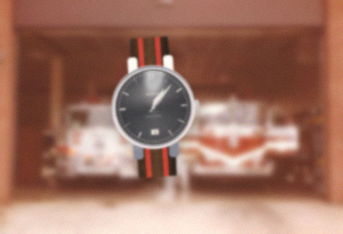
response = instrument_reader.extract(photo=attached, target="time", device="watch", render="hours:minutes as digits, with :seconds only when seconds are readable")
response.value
1:07
